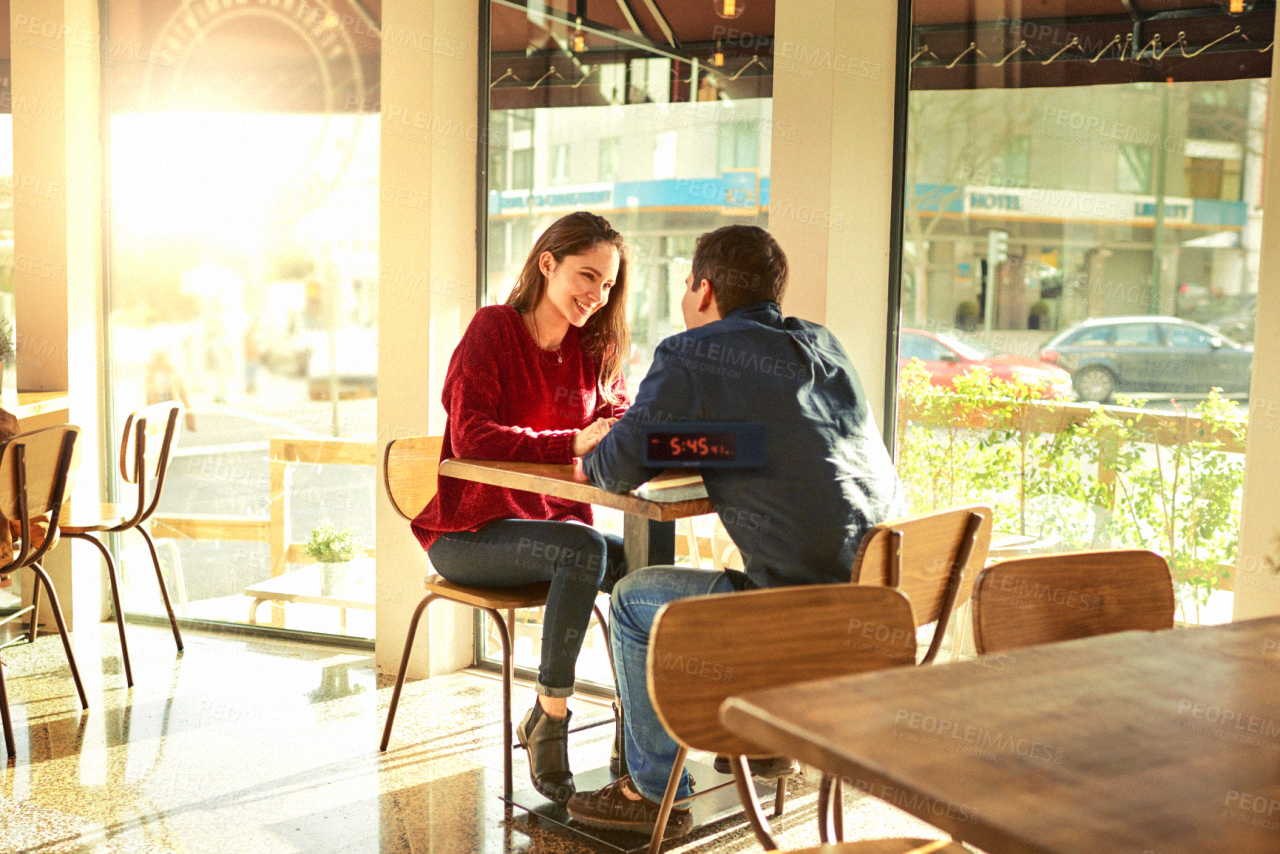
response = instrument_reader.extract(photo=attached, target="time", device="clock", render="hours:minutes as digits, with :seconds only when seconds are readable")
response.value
5:45
